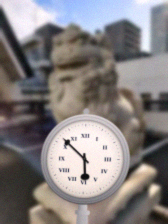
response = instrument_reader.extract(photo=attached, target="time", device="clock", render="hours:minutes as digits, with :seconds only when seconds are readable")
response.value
5:52
